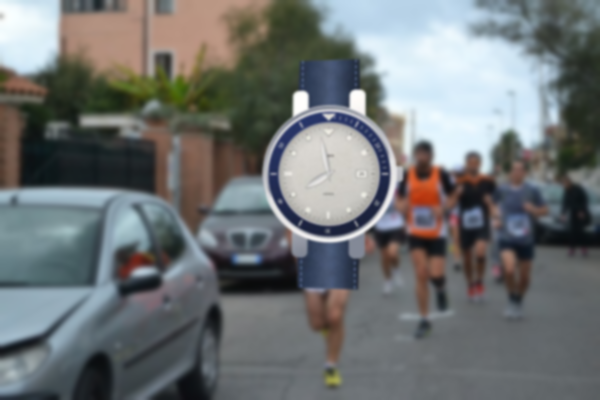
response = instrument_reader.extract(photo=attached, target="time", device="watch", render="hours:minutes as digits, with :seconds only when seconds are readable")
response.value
7:58
